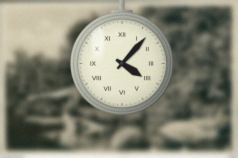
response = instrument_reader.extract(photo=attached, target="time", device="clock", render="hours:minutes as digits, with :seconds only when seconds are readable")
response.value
4:07
